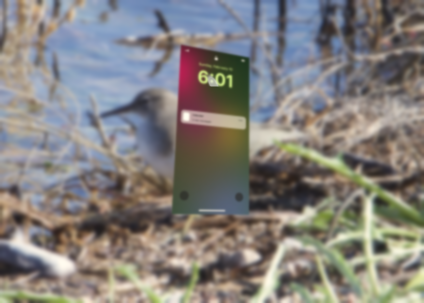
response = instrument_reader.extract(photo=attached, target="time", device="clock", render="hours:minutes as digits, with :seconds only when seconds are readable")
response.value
6:01
